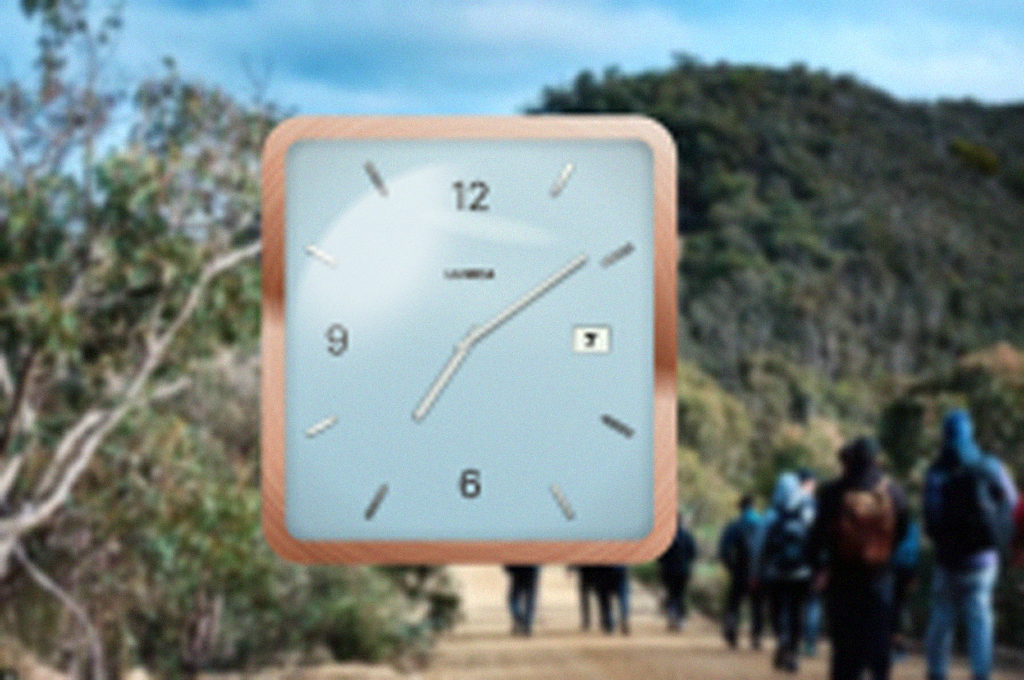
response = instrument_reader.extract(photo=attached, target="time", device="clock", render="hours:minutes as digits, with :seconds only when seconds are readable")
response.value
7:09
